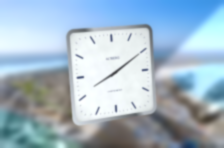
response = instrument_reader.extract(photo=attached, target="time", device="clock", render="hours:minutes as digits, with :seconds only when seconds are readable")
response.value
8:10
